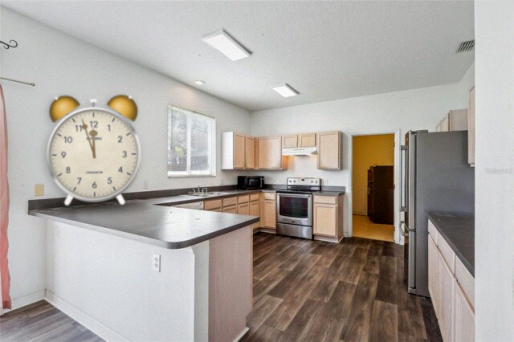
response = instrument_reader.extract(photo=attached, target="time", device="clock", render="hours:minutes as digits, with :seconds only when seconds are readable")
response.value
11:57
